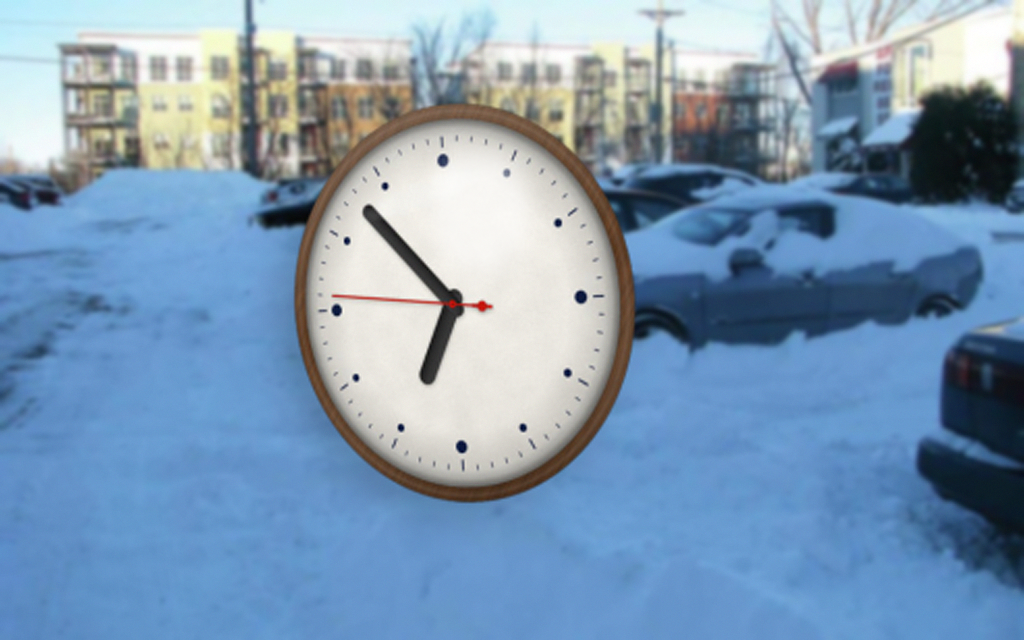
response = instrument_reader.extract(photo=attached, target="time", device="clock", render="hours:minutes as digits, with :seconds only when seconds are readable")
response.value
6:52:46
